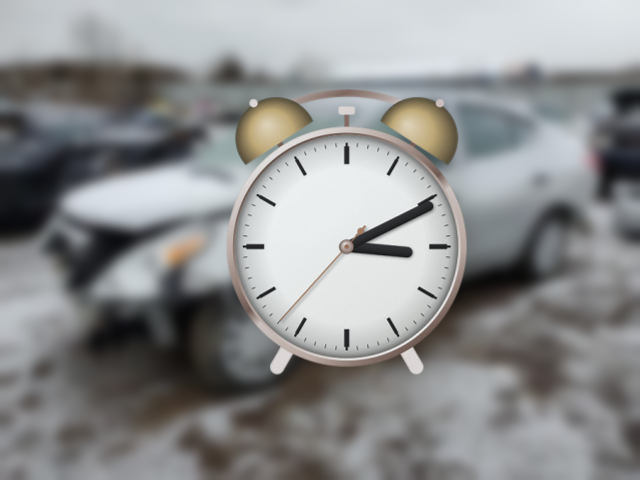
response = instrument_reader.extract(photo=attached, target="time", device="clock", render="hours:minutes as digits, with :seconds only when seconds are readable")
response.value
3:10:37
